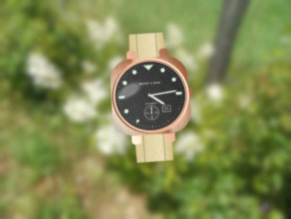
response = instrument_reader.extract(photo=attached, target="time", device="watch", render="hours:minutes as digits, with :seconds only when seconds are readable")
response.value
4:14
